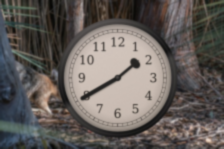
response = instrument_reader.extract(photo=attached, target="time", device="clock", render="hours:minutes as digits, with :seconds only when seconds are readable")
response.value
1:40
